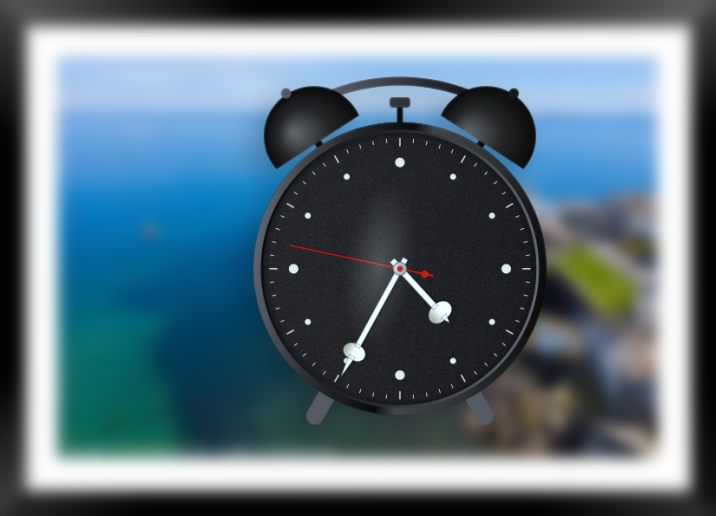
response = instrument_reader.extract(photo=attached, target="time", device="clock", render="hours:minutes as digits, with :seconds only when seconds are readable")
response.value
4:34:47
